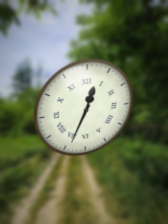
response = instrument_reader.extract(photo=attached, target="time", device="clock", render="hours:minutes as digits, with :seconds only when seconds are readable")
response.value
12:34
